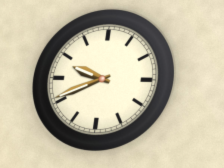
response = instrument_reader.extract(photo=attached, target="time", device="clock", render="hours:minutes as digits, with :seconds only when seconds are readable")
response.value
9:41
